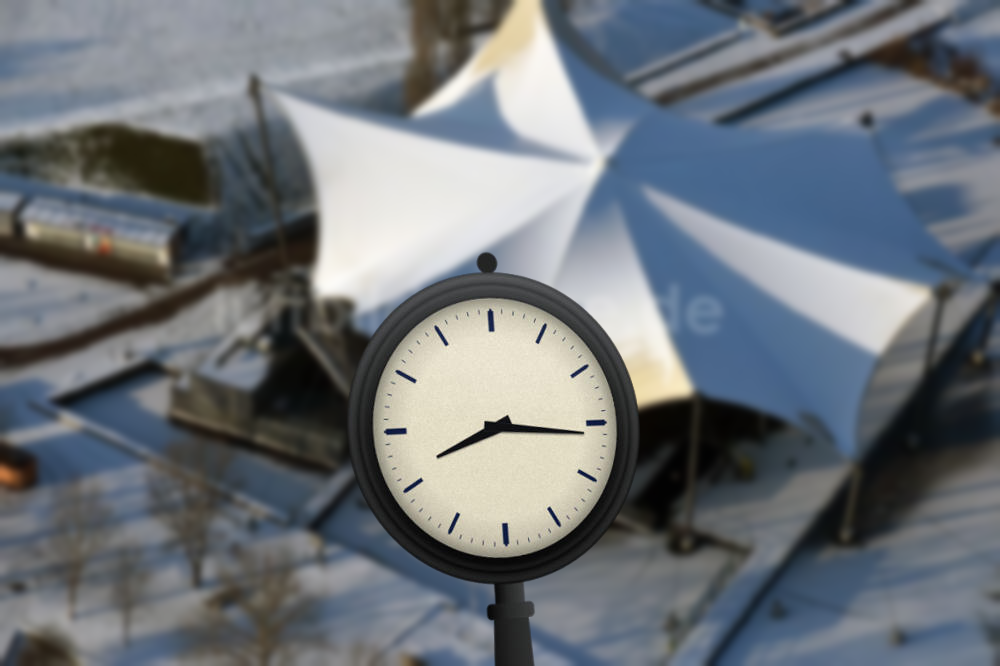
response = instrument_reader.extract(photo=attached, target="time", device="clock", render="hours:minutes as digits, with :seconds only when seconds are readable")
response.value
8:16
